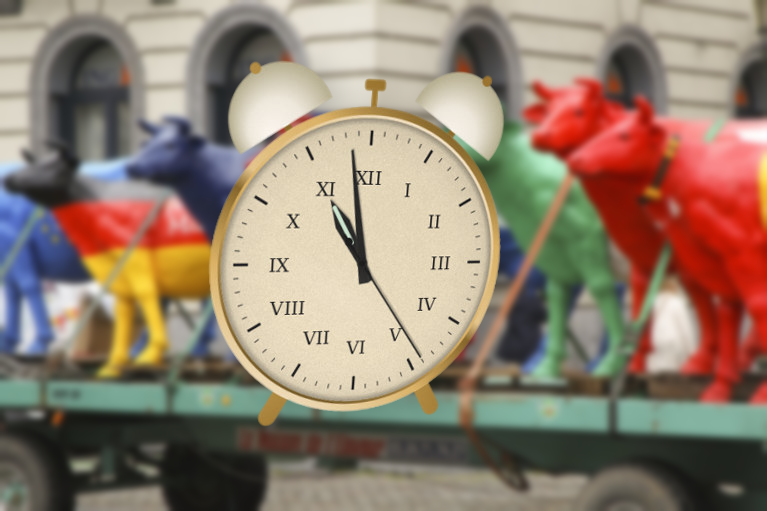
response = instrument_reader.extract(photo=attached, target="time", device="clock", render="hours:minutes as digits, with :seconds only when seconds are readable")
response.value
10:58:24
